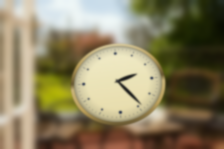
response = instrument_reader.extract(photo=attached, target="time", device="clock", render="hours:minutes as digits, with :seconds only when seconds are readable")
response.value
2:24
